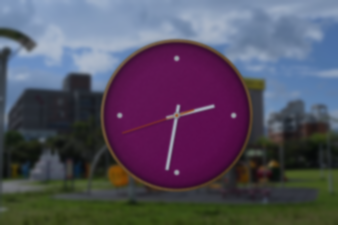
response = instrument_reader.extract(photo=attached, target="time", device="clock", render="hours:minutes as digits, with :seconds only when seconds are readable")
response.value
2:31:42
